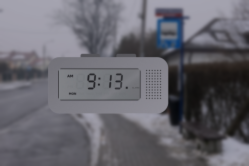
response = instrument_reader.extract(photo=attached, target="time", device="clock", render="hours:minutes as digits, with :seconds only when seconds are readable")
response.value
9:13
